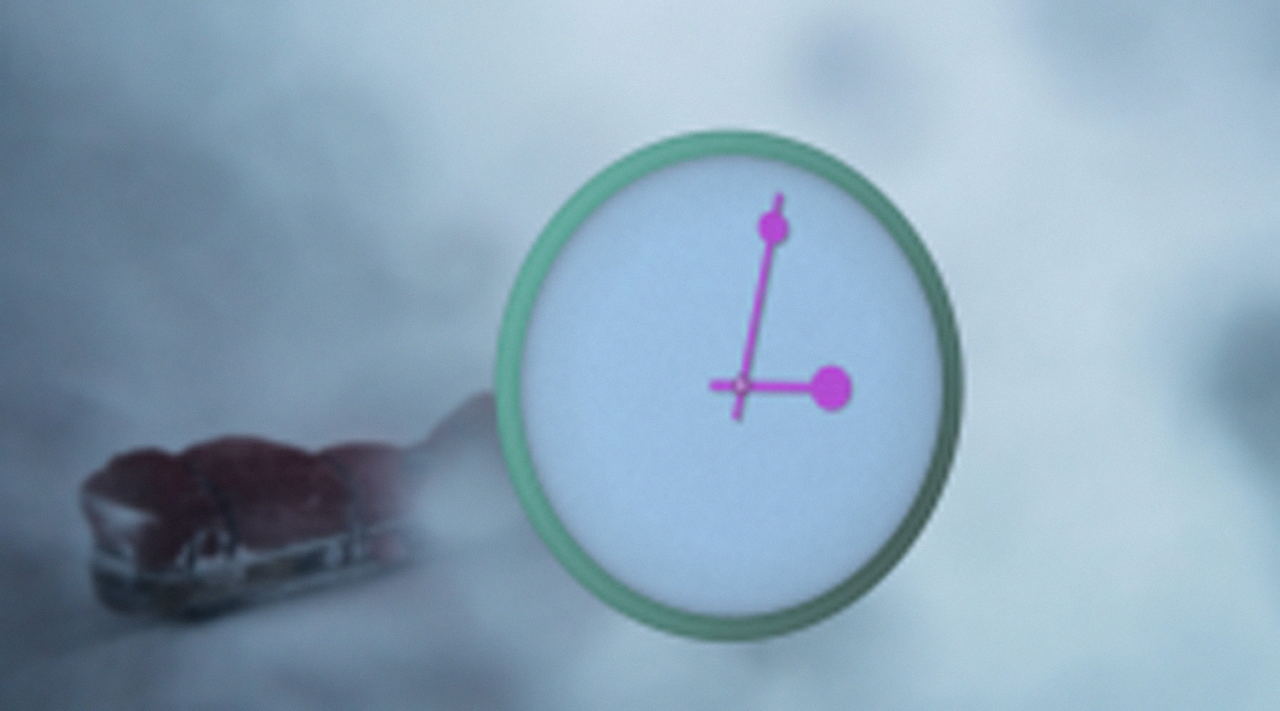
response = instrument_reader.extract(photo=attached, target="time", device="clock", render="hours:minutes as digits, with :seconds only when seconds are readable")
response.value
3:02
